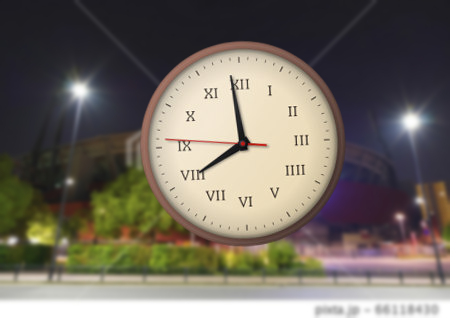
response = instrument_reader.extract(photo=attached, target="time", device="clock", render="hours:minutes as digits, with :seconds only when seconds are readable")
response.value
7:58:46
